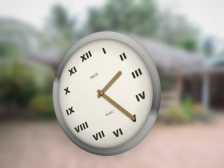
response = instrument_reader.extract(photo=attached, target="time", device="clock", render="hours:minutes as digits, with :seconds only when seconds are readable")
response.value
2:25
